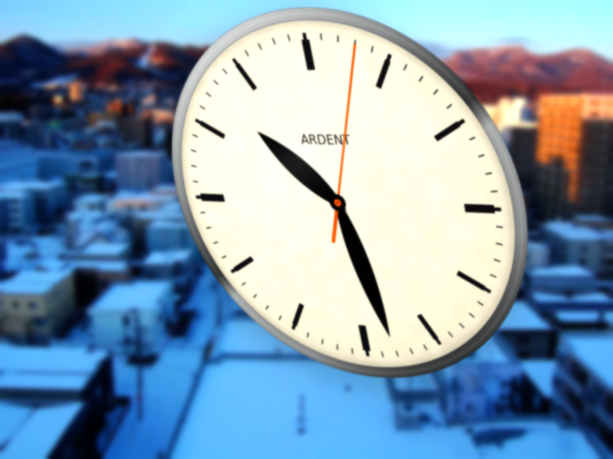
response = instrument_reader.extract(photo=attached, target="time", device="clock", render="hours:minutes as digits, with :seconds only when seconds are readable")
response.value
10:28:03
